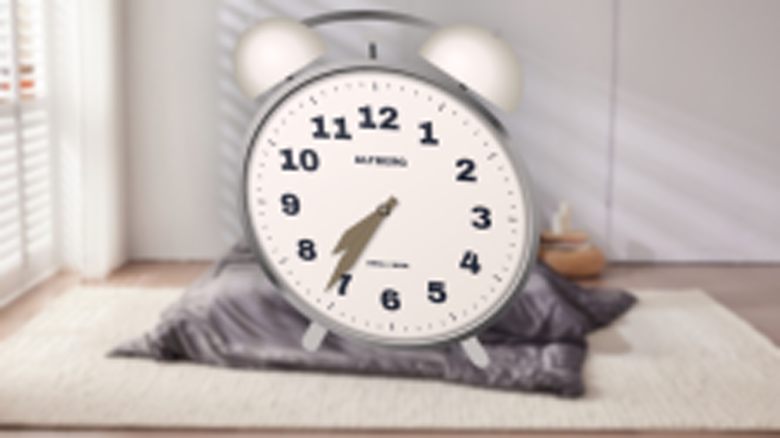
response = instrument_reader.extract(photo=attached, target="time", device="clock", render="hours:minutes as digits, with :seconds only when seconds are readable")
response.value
7:36
